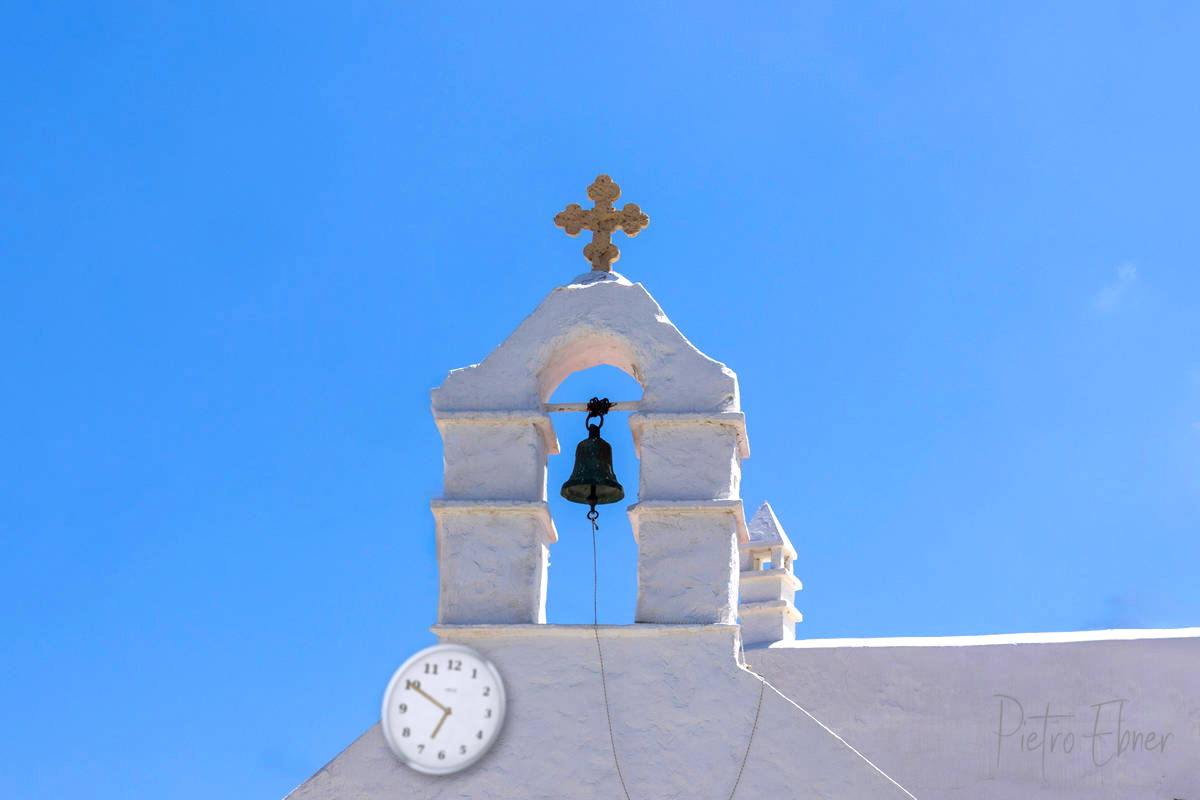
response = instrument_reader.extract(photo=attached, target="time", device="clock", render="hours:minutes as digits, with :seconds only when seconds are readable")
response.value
6:50
